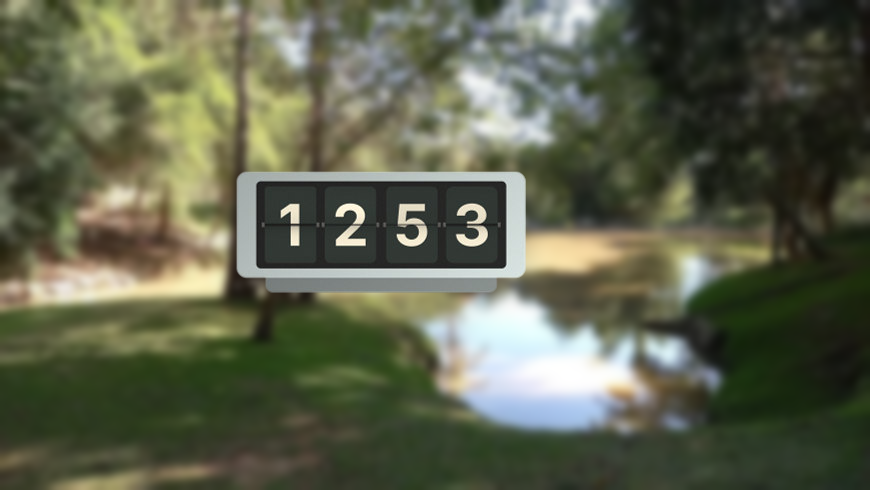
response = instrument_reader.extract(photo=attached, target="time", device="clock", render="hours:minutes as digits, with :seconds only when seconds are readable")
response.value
12:53
